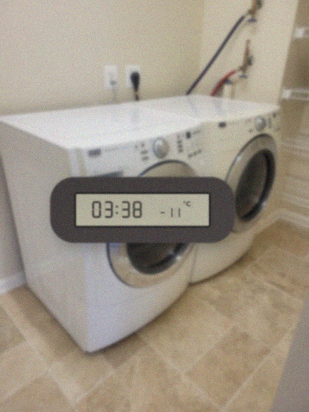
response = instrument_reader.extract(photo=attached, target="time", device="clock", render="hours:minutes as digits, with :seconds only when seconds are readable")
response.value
3:38
